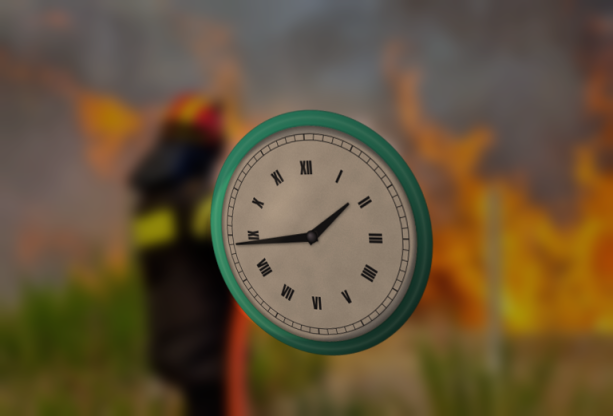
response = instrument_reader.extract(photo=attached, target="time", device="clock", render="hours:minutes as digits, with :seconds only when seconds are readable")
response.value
1:44
